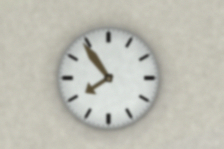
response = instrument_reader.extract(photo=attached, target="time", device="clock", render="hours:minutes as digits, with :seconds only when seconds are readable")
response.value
7:54
